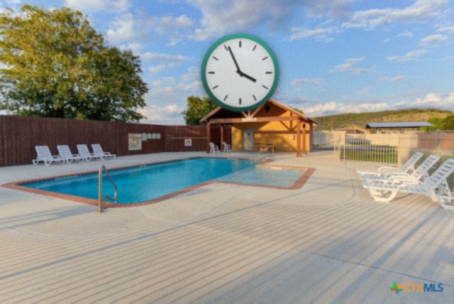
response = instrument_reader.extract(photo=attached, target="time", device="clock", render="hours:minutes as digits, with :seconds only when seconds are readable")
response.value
3:56
